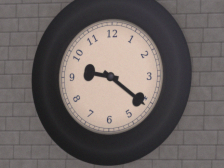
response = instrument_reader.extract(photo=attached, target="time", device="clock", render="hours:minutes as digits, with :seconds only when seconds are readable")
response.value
9:21
